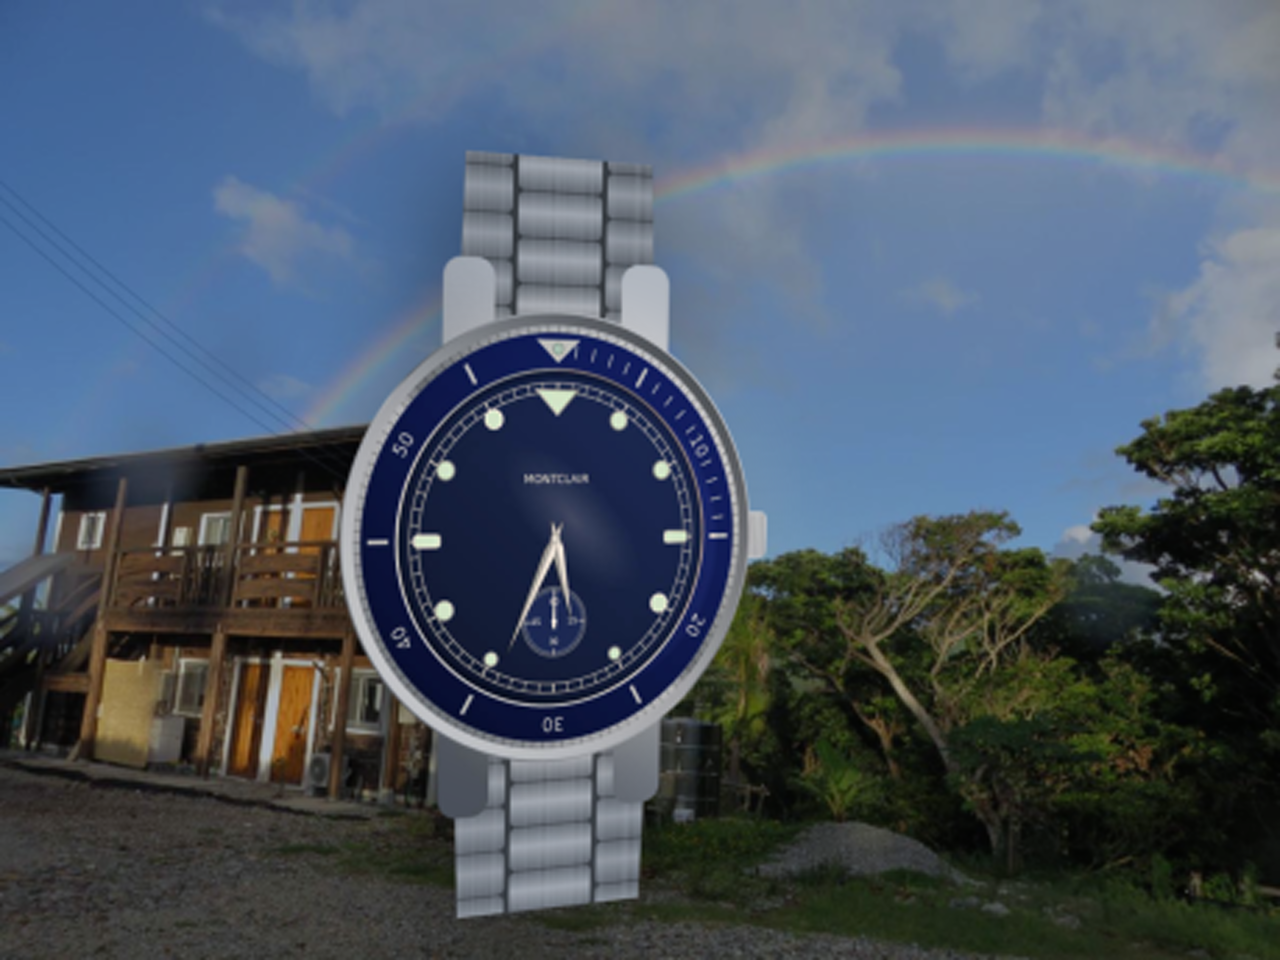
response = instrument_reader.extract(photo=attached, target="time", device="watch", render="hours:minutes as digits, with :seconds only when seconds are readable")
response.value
5:34
